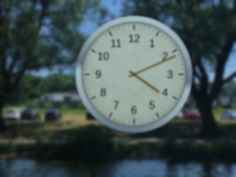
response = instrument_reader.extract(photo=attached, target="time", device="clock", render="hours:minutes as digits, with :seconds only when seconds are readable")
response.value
4:11
